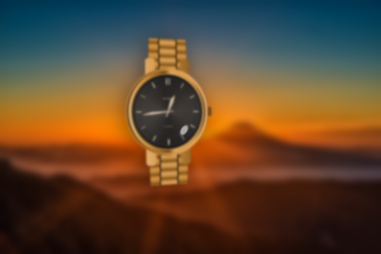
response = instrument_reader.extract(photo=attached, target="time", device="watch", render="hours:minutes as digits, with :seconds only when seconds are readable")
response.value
12:44
